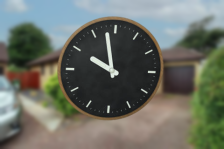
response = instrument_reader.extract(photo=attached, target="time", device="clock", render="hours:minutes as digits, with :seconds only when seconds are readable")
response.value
9:58
